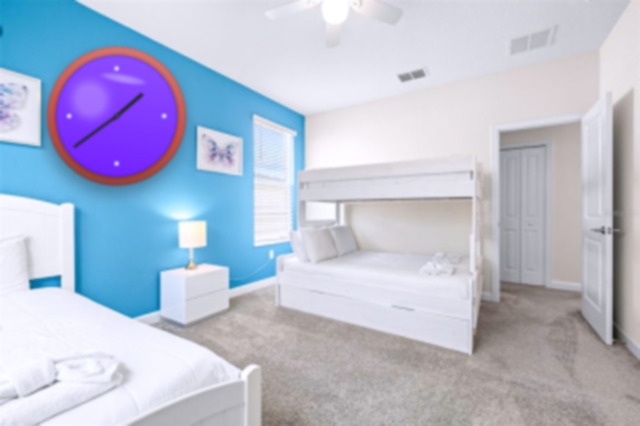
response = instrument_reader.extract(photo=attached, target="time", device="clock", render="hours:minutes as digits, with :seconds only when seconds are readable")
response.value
1:39
